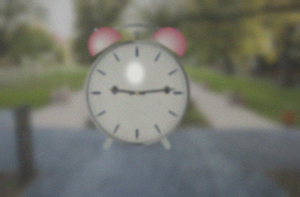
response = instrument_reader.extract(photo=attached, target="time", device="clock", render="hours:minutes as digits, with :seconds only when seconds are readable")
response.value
9:14
